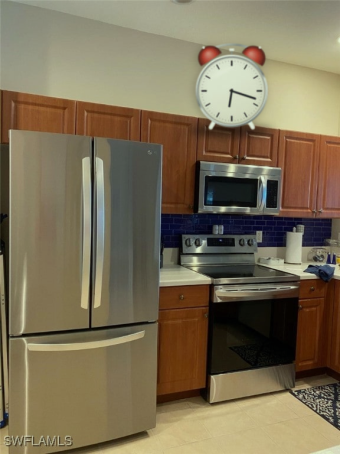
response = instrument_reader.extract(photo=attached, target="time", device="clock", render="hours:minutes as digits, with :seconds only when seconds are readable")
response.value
6:18
